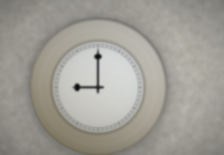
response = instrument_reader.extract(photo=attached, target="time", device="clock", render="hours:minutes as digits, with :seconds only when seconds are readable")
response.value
9:00
